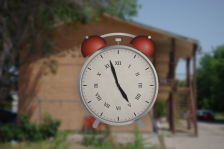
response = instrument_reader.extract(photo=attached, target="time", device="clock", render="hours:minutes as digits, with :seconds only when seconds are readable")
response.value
4:57
